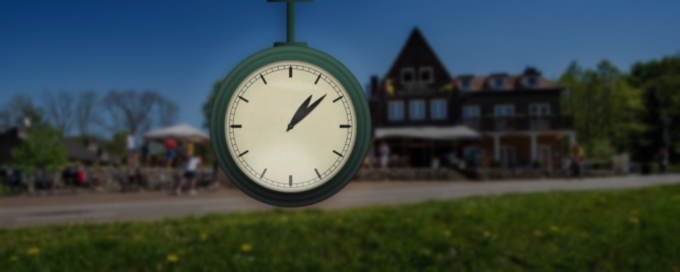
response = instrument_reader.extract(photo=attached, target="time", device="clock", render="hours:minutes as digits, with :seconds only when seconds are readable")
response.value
1:08
